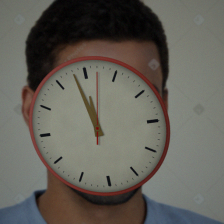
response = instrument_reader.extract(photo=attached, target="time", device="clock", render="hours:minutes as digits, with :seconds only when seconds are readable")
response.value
11:58:02
